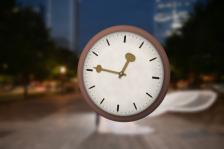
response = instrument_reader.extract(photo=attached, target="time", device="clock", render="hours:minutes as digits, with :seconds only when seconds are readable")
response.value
12:46
